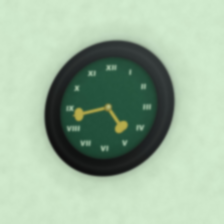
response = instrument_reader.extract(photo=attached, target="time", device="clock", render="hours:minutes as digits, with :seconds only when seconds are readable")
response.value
4:43
